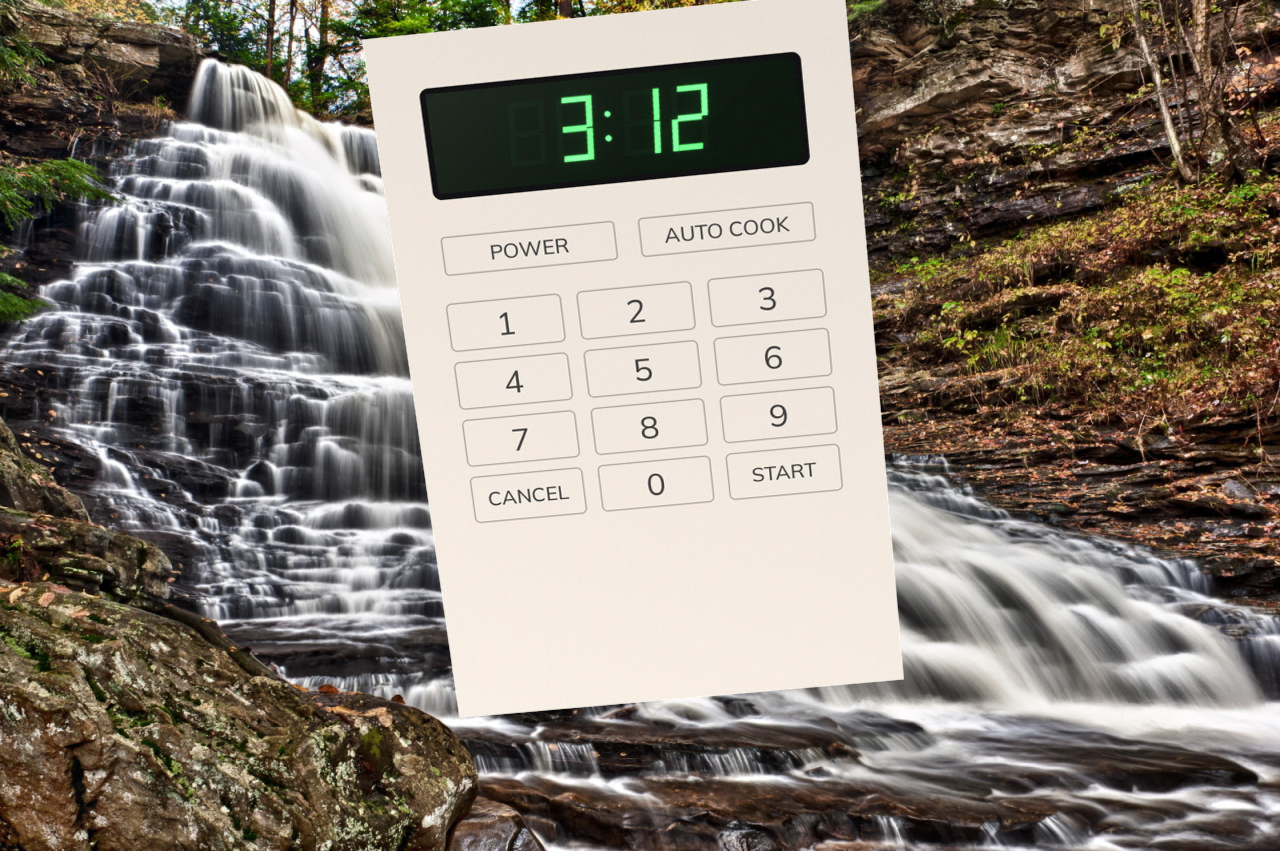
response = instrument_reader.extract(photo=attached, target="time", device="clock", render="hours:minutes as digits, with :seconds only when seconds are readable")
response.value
3:12
